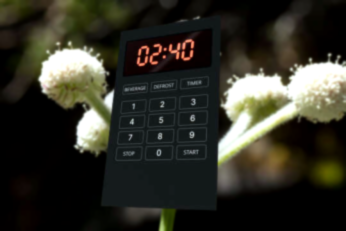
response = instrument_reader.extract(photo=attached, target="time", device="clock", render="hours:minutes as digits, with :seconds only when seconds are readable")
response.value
2:40
